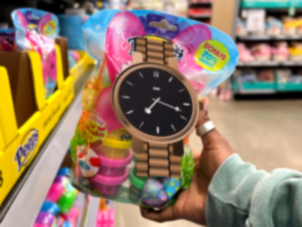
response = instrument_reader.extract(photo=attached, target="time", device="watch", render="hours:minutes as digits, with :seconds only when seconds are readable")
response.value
7:18
